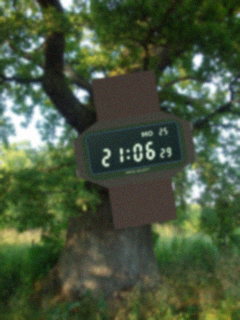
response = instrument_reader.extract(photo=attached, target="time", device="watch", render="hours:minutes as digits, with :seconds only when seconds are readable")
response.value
21:06
